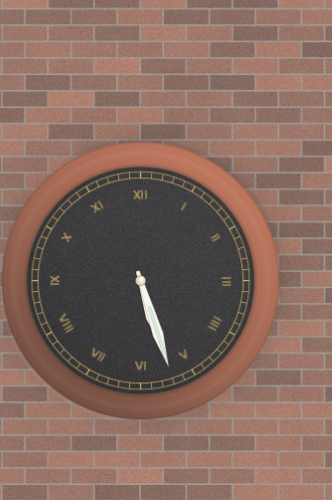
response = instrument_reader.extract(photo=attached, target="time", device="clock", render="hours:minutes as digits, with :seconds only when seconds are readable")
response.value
5:27
